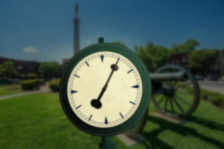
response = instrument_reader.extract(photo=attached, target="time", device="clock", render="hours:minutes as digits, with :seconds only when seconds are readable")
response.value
7:05
